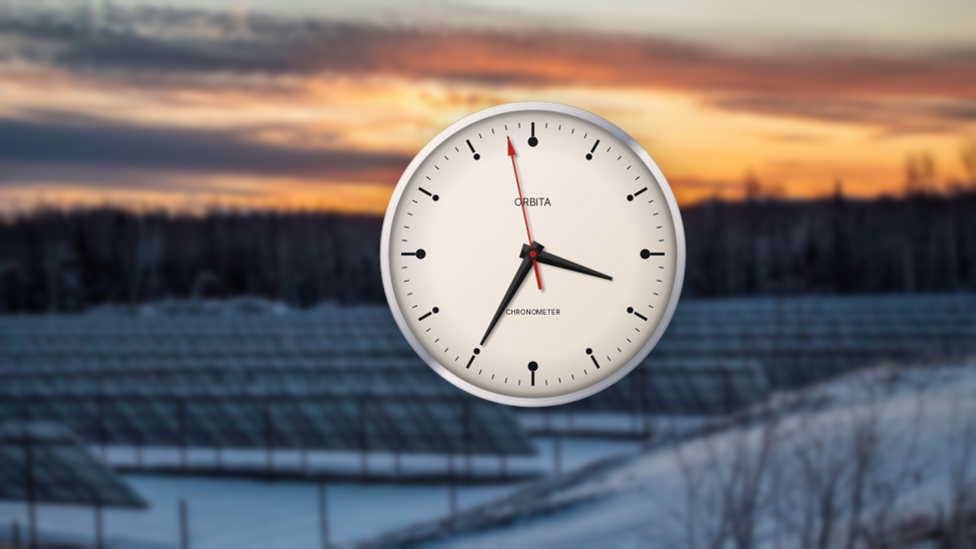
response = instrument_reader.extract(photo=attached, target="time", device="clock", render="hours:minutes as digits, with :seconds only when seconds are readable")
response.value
3:34:58
